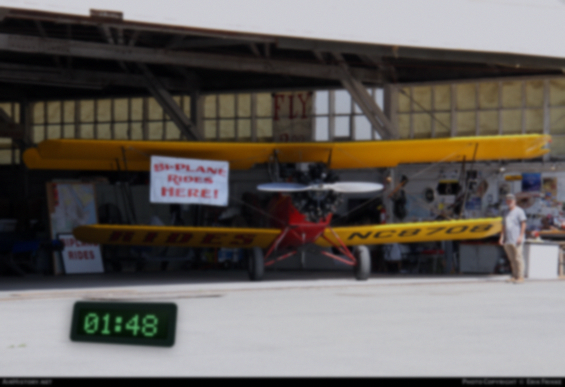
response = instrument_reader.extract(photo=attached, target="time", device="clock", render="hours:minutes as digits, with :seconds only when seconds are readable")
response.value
1:48
